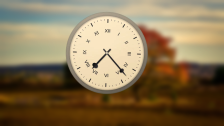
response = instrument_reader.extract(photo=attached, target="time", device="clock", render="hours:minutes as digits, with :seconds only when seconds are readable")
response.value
7:23
